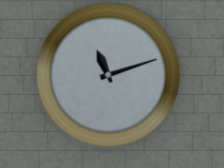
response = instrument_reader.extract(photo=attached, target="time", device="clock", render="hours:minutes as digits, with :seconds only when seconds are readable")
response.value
11:12
